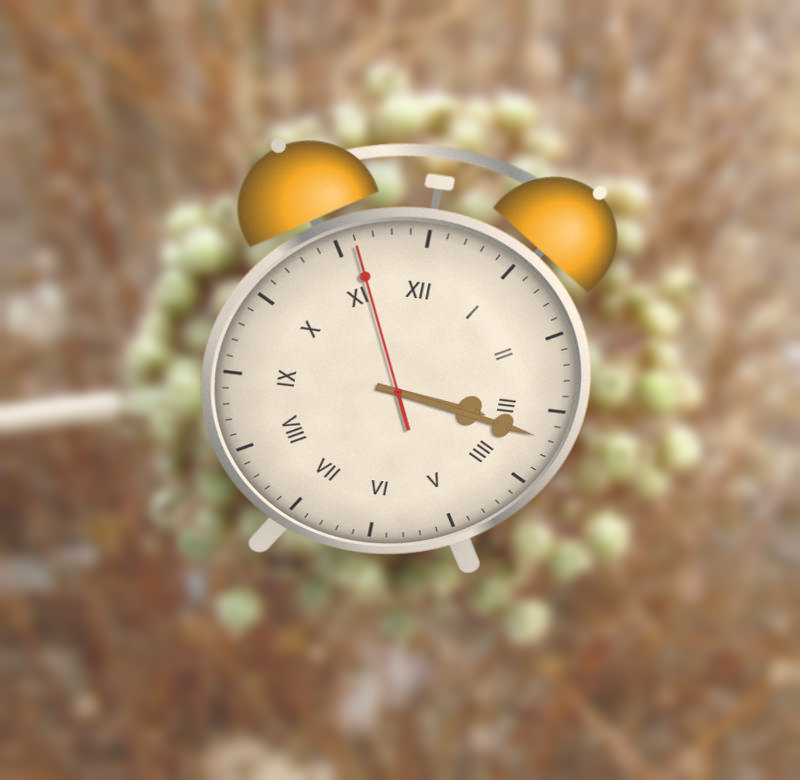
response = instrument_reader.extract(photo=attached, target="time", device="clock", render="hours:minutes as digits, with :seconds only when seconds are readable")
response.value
3:16:56
